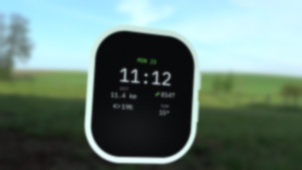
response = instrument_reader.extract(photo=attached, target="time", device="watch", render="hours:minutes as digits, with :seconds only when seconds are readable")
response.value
11:12
